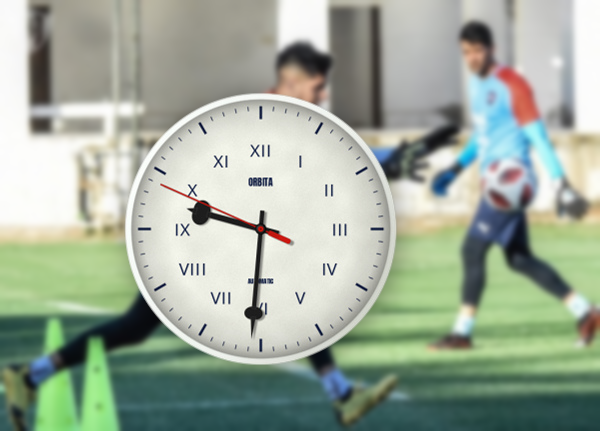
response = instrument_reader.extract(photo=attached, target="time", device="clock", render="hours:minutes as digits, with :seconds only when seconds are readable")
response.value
9:30:49
